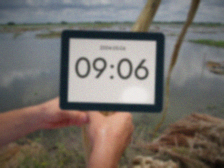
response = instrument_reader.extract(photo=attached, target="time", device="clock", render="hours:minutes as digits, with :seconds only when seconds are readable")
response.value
9:06
